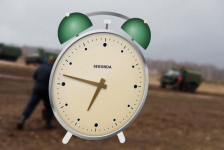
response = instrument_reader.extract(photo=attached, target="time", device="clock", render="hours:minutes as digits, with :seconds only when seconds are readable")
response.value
6:47
